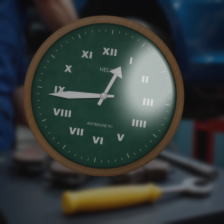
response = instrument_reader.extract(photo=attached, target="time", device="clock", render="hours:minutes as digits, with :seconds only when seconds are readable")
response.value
12:44
